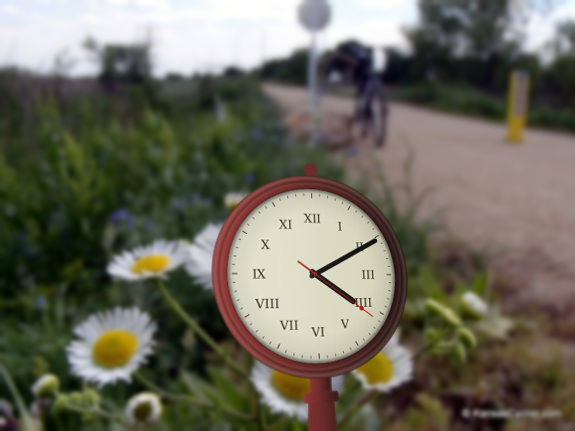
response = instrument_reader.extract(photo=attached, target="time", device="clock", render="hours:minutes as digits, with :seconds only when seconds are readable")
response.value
4:10:21
